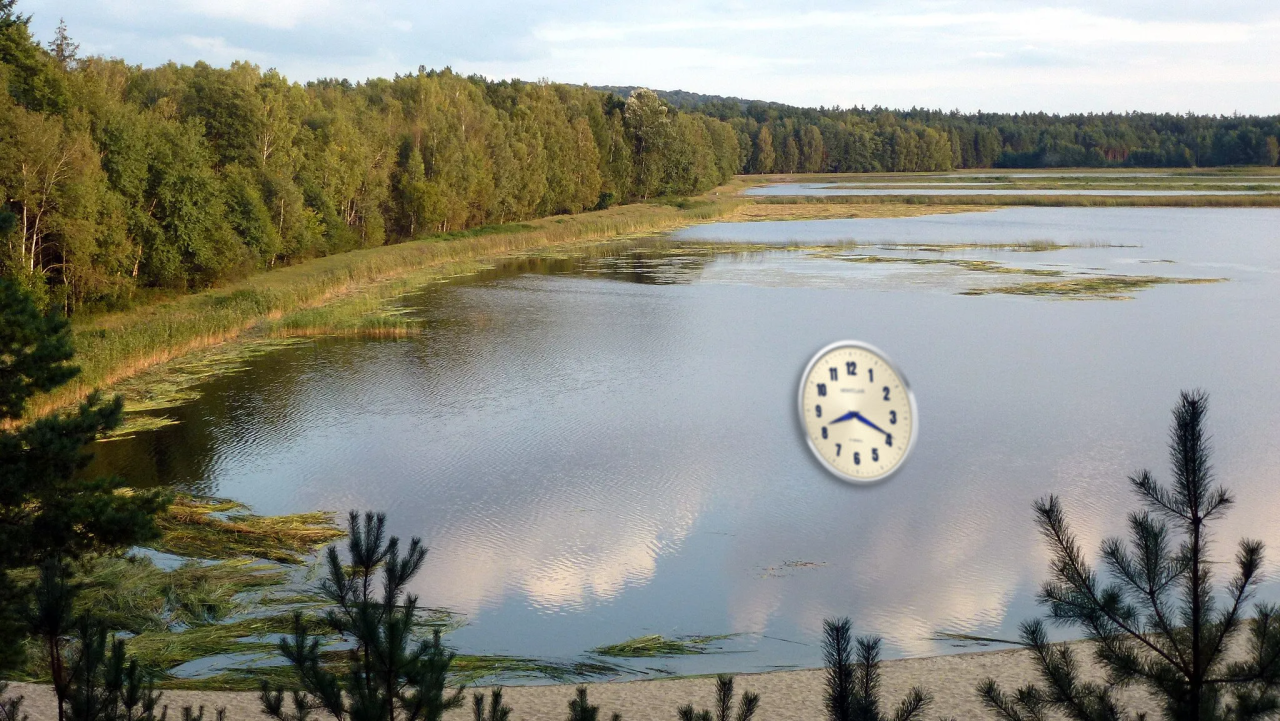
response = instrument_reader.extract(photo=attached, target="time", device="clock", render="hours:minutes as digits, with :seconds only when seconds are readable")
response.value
8:19
